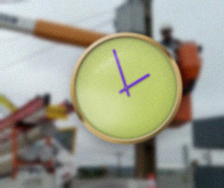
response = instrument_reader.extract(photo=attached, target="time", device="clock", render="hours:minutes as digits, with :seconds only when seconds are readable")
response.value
1:57
